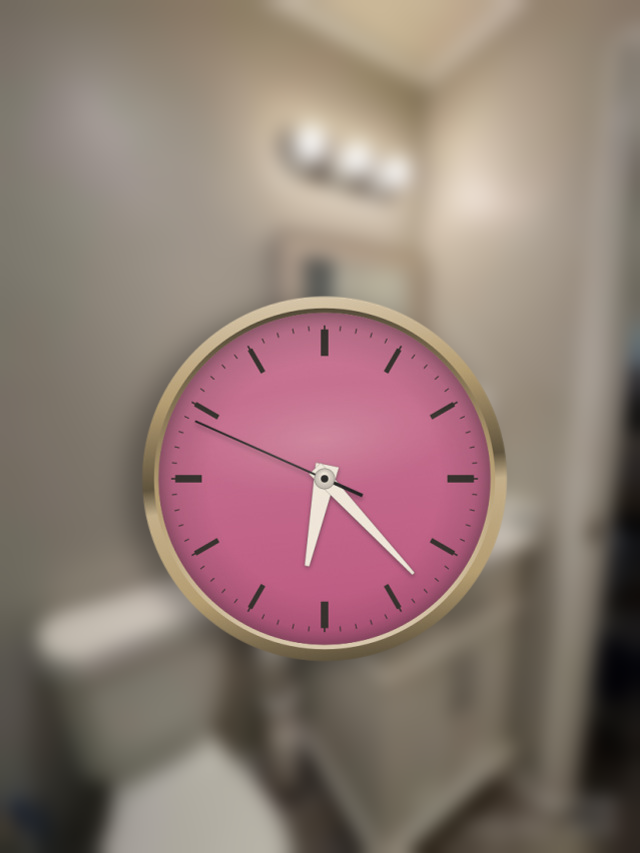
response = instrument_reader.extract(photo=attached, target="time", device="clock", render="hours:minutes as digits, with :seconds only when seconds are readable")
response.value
6:22:49
